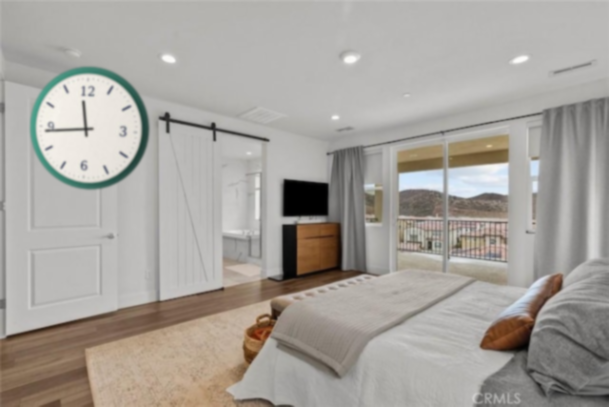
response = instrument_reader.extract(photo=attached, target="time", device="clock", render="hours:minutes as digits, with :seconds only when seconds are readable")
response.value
11:44
